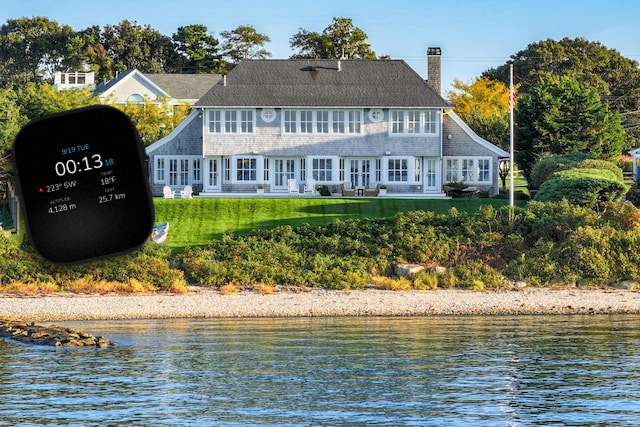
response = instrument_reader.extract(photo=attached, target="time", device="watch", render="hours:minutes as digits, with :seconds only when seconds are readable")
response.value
0:13
